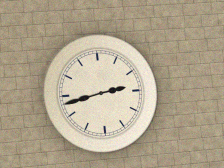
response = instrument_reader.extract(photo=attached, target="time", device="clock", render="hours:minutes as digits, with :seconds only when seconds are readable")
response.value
2:43
